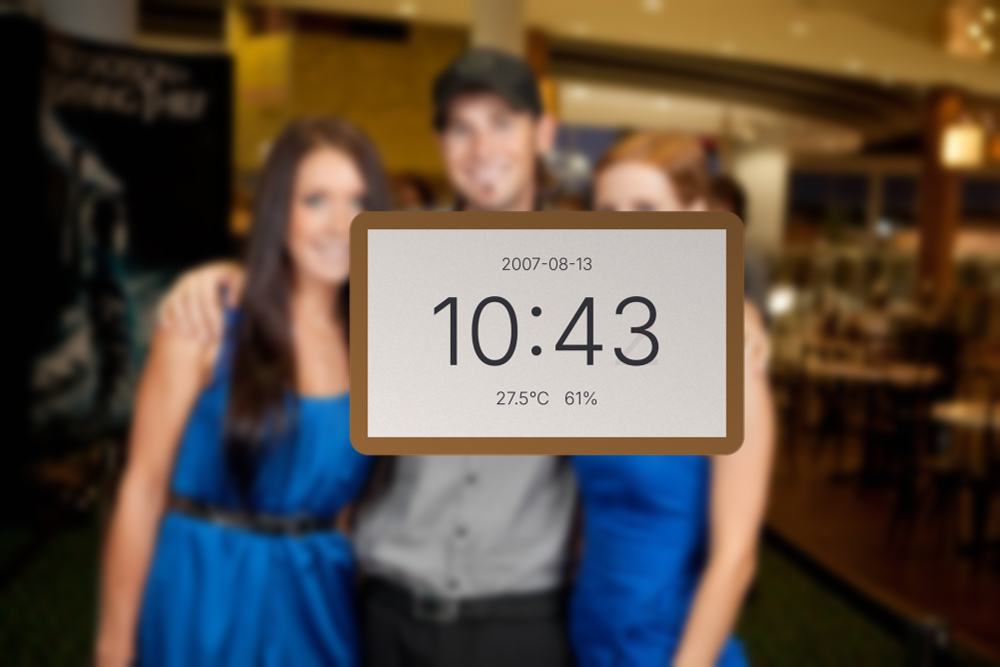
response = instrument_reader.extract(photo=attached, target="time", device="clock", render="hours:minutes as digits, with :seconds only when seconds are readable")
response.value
10:43
